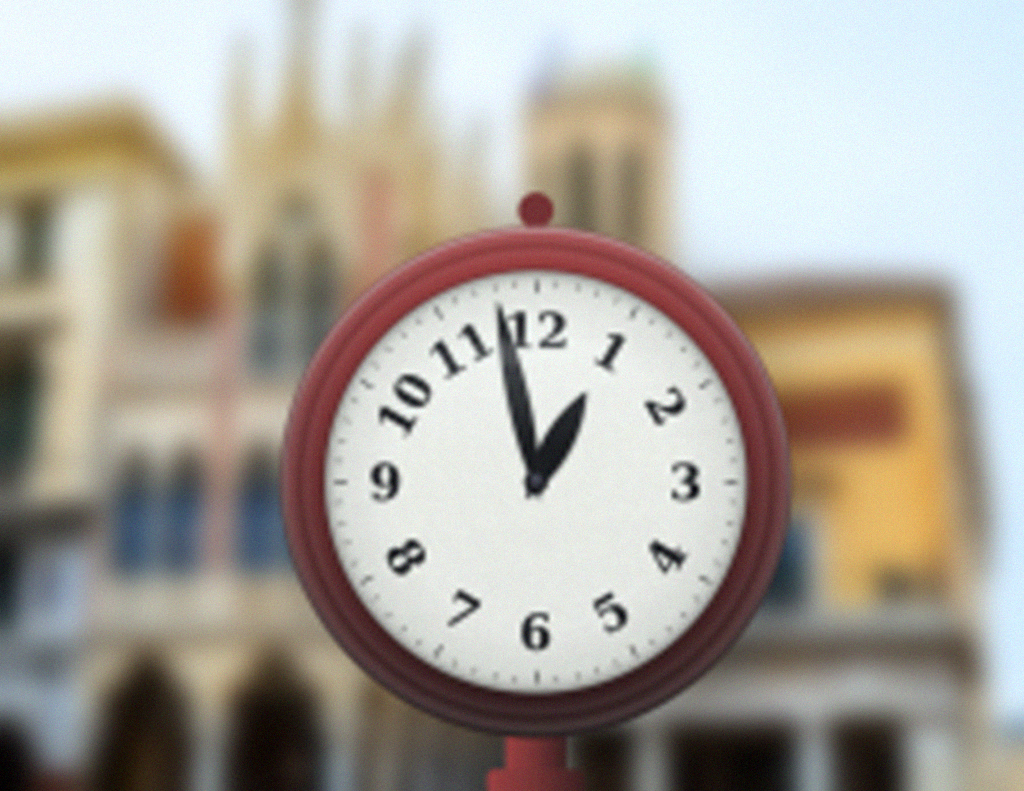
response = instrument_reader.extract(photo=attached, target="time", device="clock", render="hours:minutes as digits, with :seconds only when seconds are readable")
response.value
12:58
